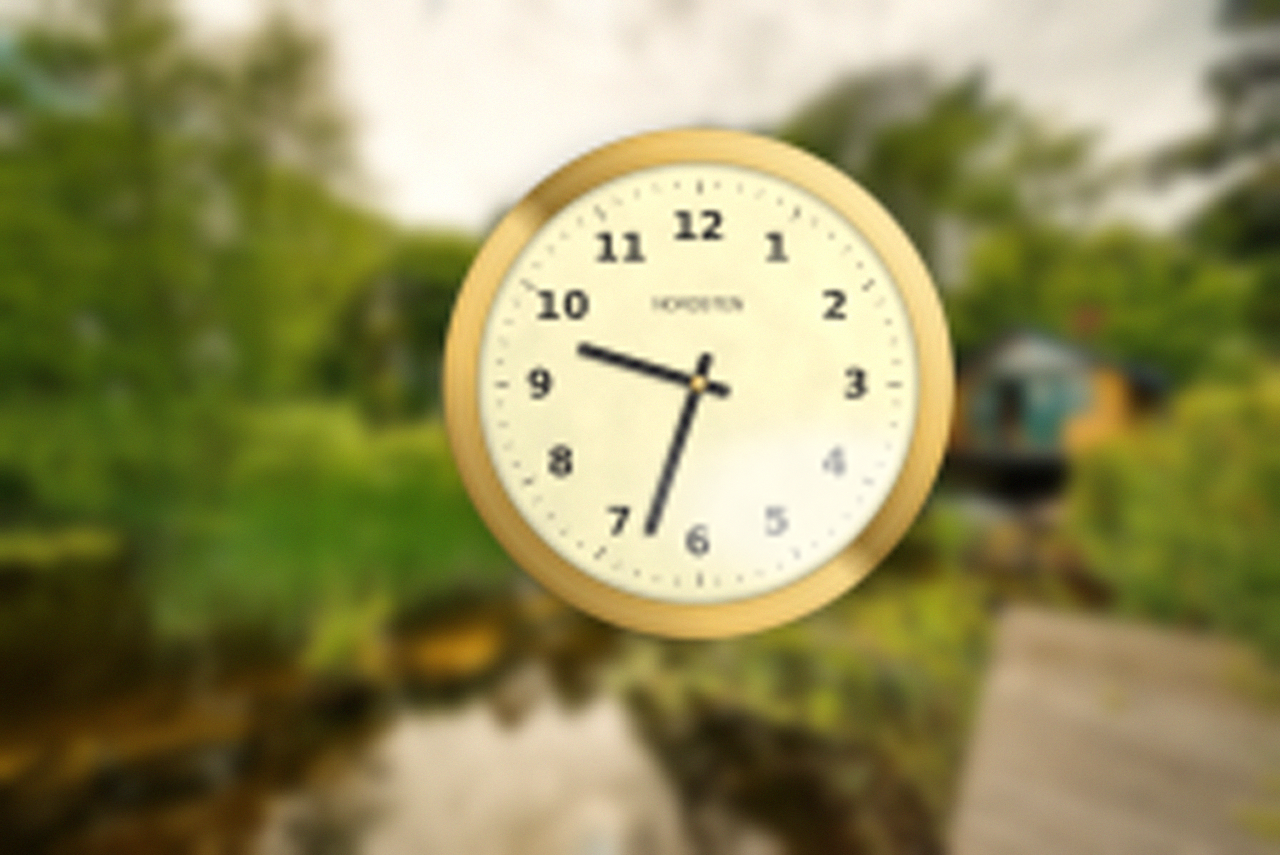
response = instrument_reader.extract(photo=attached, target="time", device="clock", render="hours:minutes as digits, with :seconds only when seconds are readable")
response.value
9:33
